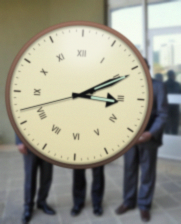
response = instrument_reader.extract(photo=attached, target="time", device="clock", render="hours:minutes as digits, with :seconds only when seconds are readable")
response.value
3:10:42
